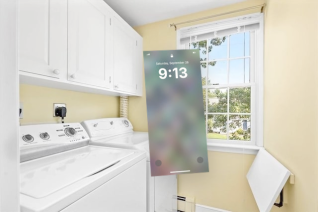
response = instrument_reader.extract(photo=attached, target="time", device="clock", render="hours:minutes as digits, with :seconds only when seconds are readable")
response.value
9:13
